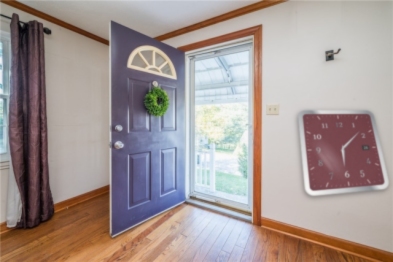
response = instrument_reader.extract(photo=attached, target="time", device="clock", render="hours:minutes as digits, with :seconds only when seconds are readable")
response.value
6:08
